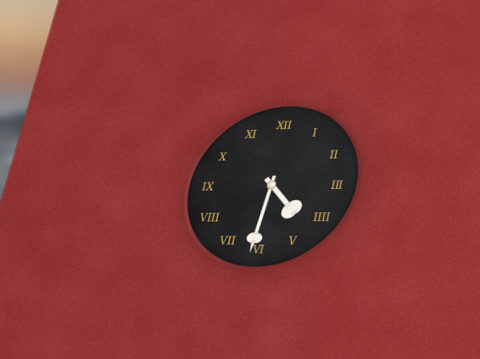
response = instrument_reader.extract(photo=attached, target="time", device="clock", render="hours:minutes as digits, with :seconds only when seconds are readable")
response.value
4:31
